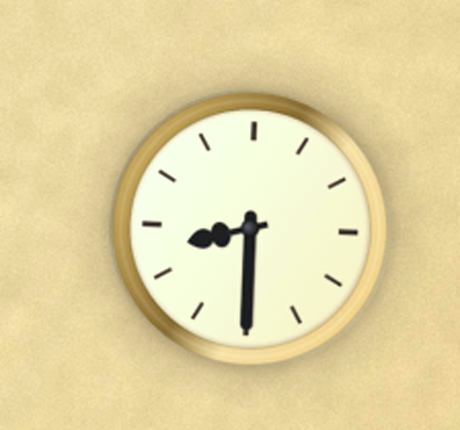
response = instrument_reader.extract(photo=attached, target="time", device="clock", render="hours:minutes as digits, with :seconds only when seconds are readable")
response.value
8:30
